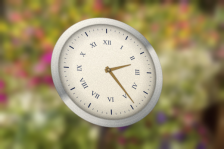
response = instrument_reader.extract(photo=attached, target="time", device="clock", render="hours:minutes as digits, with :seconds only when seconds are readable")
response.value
2:24
